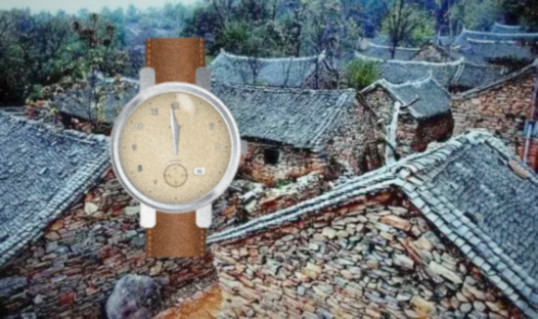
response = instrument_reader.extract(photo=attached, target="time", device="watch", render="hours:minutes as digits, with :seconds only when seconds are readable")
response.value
11:59
